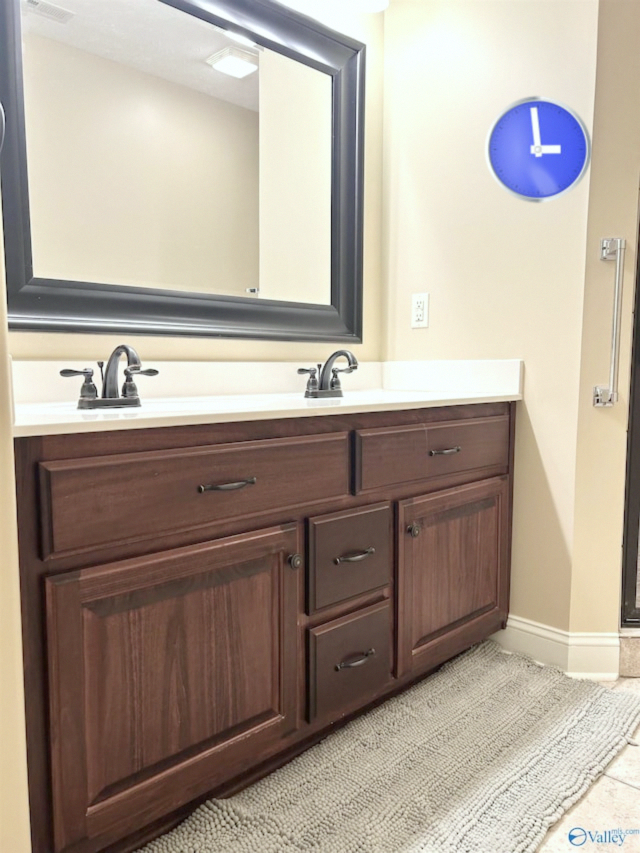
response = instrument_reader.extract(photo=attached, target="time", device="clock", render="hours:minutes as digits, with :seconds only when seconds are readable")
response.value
2:59
